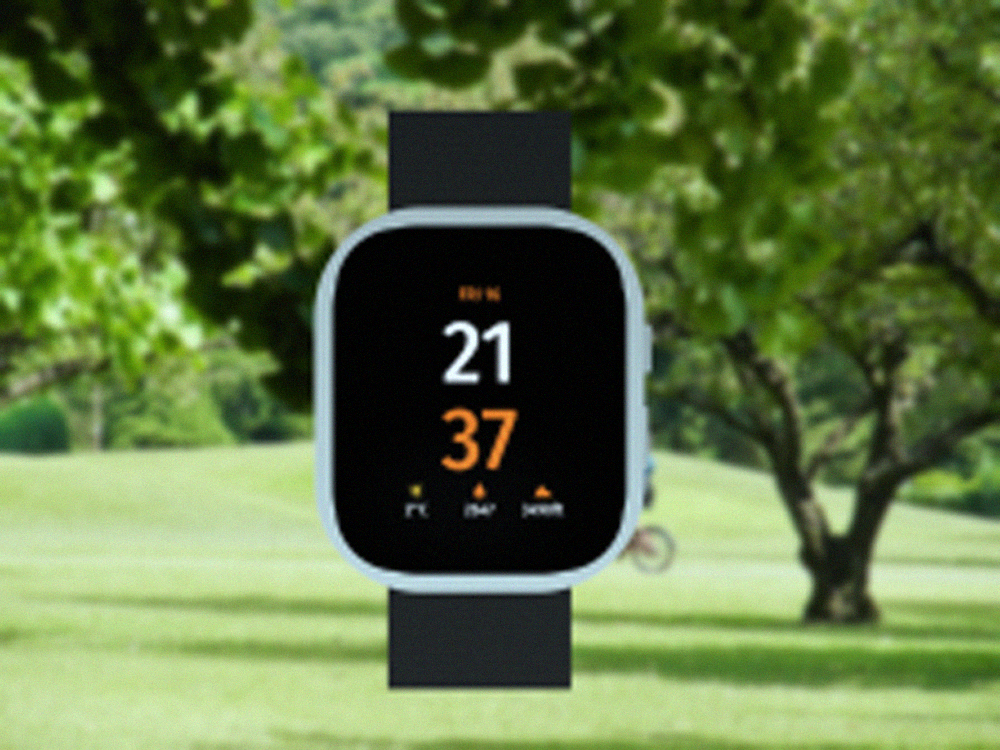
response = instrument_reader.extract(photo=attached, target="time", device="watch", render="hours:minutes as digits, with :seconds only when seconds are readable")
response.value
21:37
